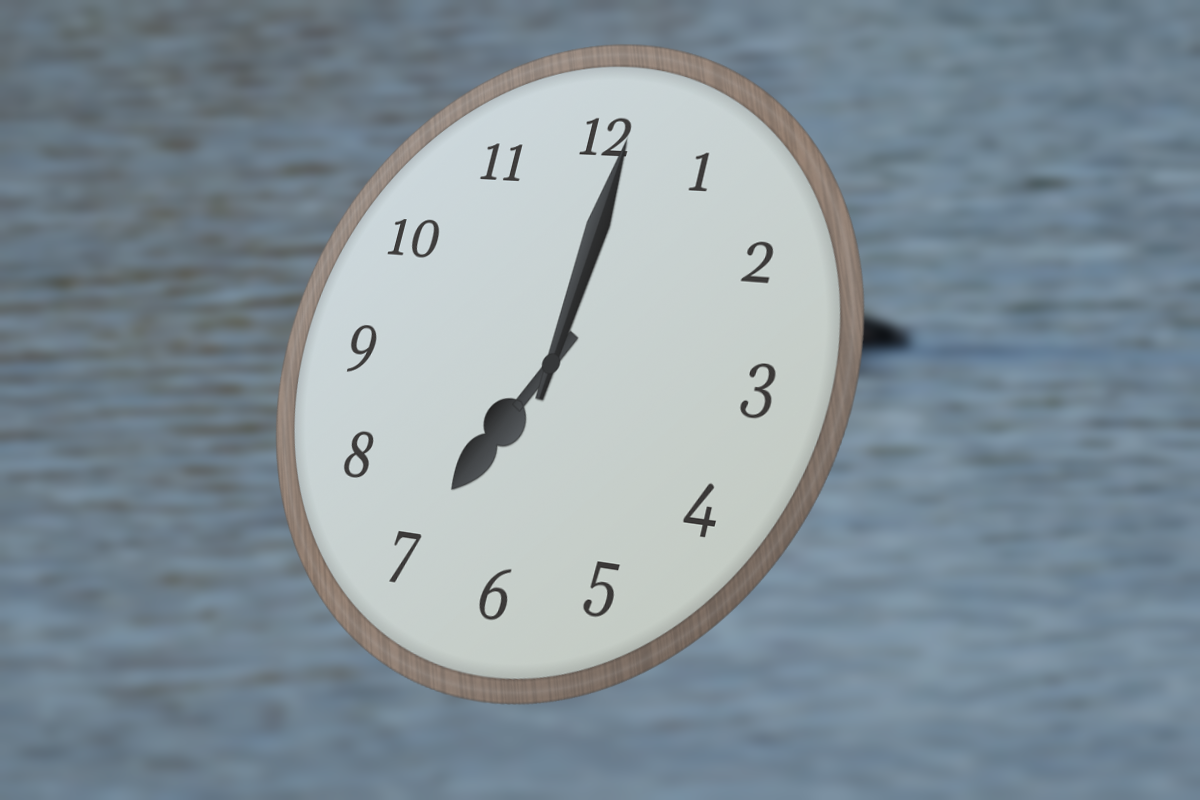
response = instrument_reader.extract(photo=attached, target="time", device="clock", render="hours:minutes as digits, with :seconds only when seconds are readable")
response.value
7:01
